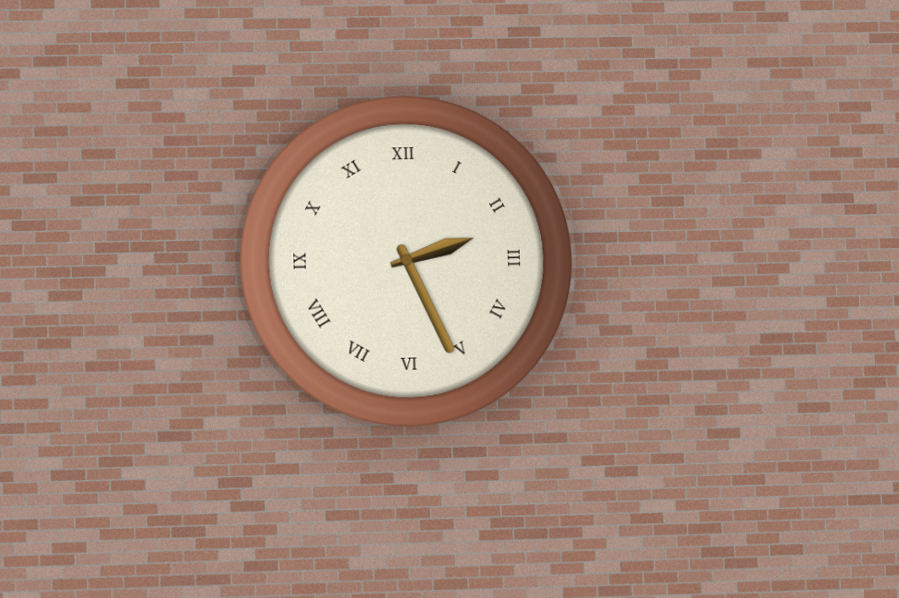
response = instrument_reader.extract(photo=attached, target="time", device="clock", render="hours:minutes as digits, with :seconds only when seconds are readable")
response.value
2:26
